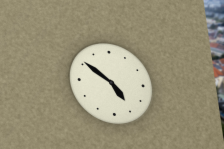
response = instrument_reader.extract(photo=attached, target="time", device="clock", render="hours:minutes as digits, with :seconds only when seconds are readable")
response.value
4:51
